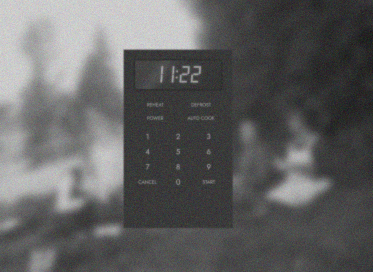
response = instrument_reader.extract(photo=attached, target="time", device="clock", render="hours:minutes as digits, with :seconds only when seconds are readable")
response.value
11:22
